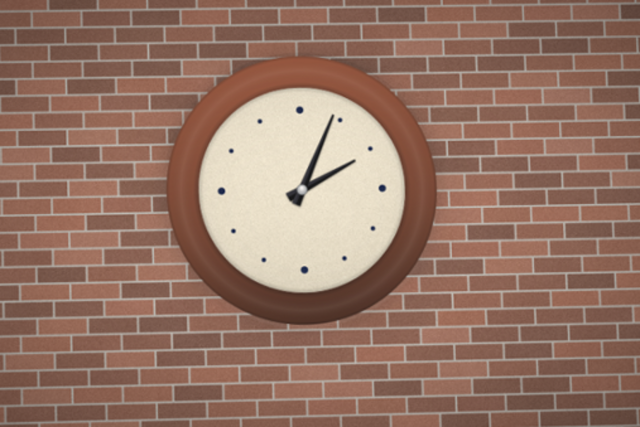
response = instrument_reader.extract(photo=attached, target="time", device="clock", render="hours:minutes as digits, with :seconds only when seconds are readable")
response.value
2:04
